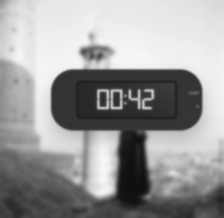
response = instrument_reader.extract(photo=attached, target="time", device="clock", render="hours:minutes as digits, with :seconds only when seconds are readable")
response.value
0:42
